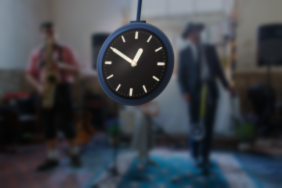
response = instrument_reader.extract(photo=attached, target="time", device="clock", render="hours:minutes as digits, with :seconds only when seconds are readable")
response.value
12:50
